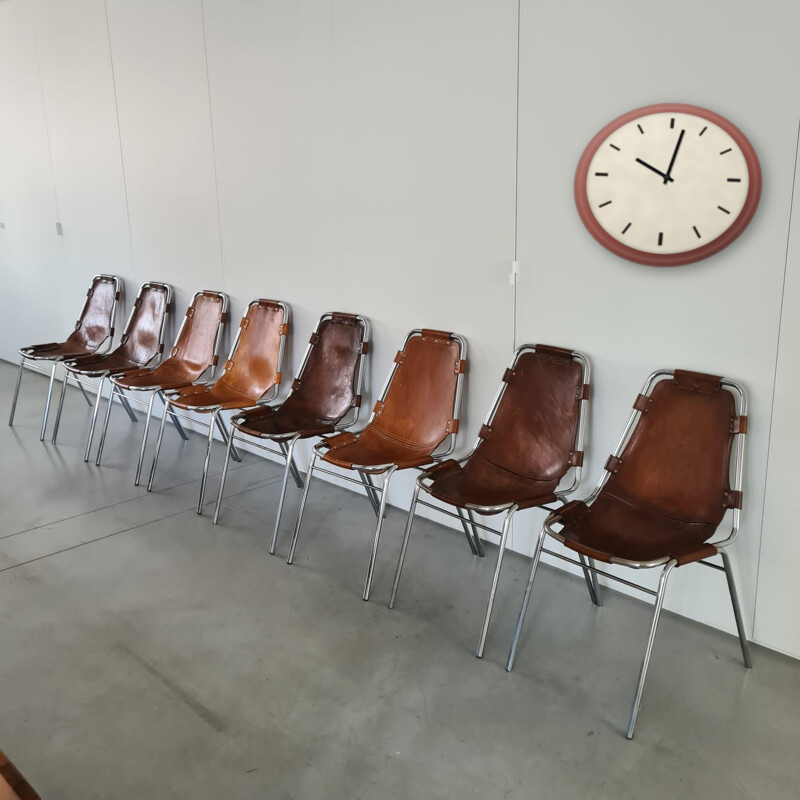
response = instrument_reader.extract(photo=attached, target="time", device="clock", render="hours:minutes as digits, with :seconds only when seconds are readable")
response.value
10:02
